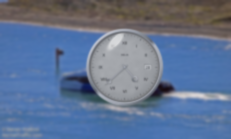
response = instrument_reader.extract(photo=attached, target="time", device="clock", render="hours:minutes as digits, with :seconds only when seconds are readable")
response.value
4:38
